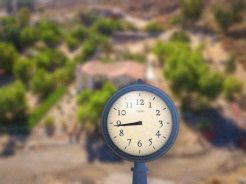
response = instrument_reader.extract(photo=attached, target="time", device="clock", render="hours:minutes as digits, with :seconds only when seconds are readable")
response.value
8:44
